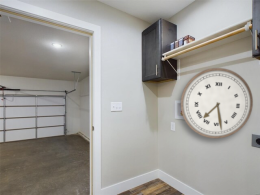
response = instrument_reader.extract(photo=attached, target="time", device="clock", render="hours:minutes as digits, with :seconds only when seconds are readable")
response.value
7:28
